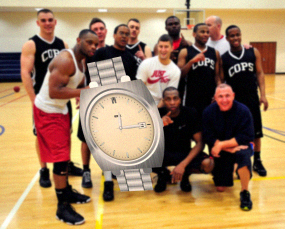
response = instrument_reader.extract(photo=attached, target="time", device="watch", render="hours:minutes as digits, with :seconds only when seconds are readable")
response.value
12:15
